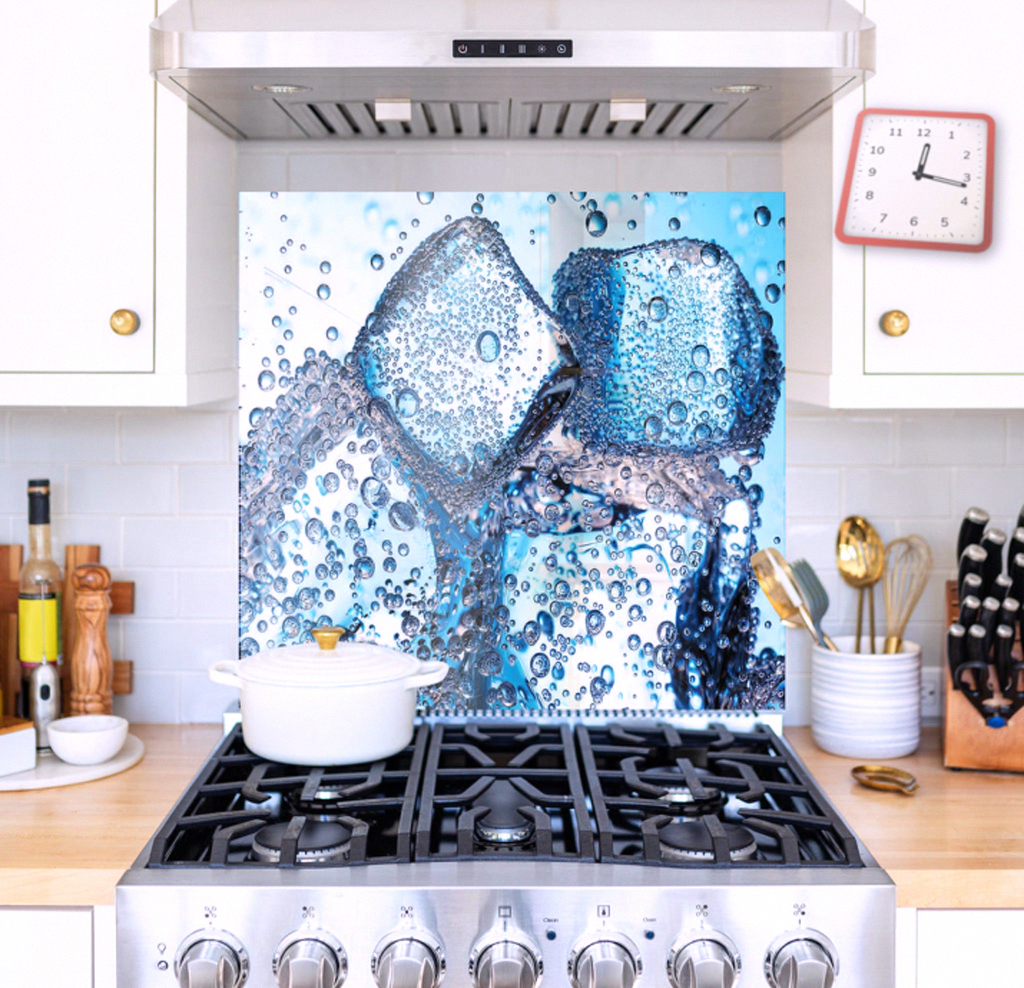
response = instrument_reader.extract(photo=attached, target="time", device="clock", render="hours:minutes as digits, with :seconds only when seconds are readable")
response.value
12:17
